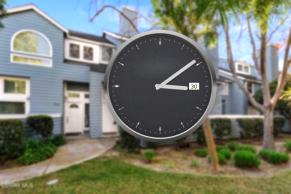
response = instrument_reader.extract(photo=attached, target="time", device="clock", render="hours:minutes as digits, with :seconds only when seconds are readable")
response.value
3:09
